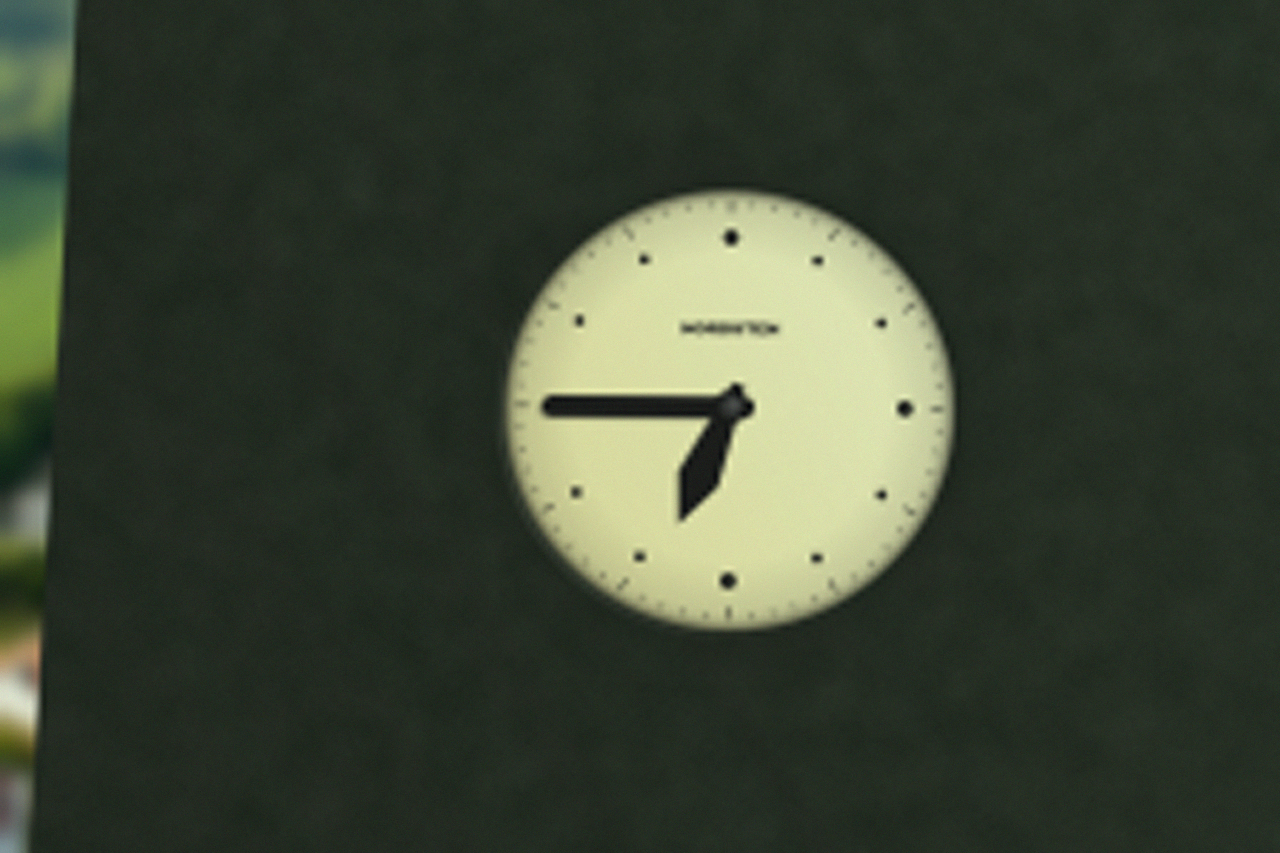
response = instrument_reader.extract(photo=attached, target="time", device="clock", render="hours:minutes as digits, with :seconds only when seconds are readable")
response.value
6:45
